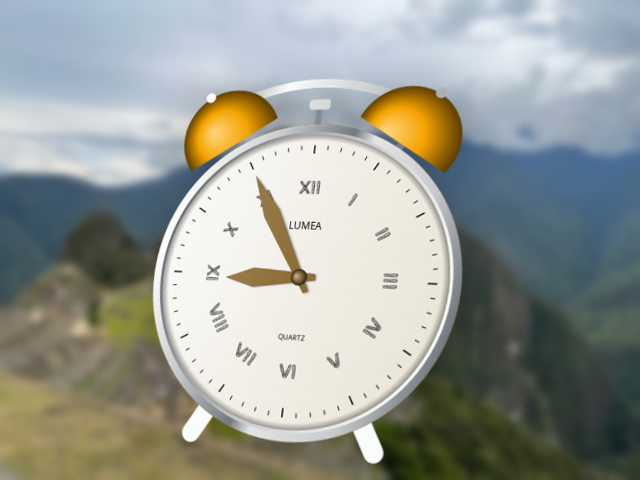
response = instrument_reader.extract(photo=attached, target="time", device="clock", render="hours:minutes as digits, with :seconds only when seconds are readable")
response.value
8:55
